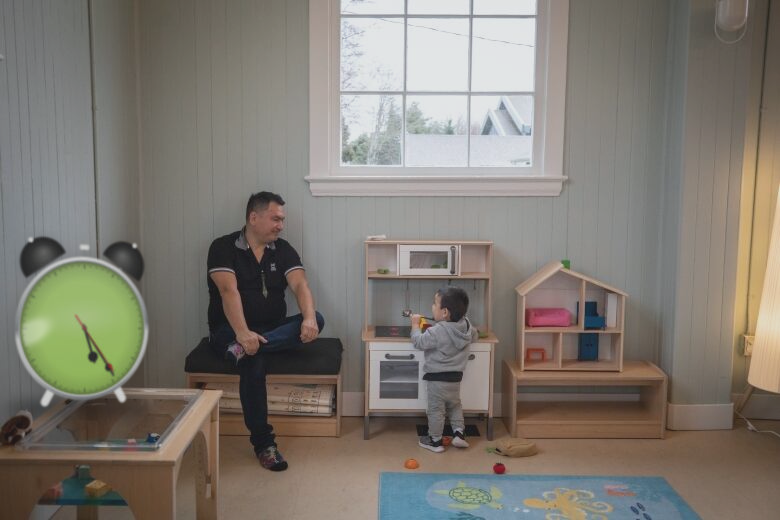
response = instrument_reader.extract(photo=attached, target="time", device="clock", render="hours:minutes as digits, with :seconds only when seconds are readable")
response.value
5:24:24
